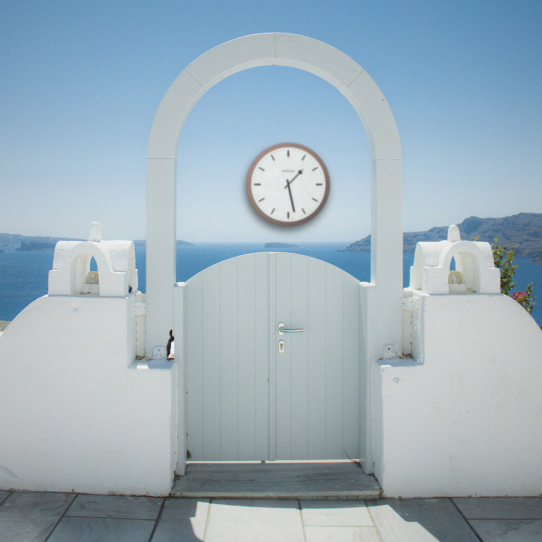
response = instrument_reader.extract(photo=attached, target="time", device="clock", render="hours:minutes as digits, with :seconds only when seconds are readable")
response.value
1:28
